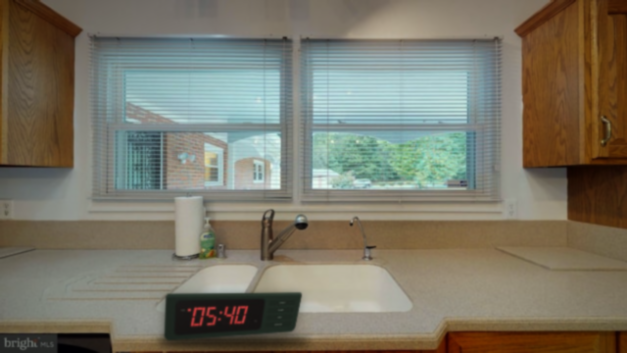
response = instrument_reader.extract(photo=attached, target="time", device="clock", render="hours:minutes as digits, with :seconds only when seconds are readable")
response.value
5:40
